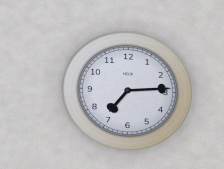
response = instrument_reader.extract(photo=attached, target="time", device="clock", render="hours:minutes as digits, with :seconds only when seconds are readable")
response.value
7:14
